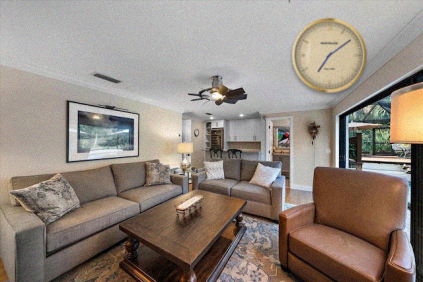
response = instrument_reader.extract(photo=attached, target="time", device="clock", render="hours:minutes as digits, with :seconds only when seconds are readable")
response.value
7:09
